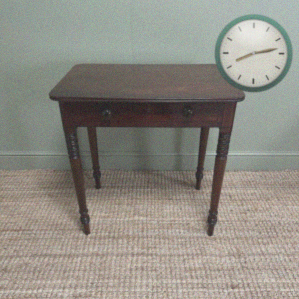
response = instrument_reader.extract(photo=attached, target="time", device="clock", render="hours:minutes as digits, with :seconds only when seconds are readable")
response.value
8:13
